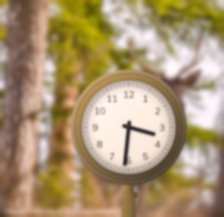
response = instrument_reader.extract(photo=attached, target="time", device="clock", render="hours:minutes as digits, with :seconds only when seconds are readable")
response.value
3:31
